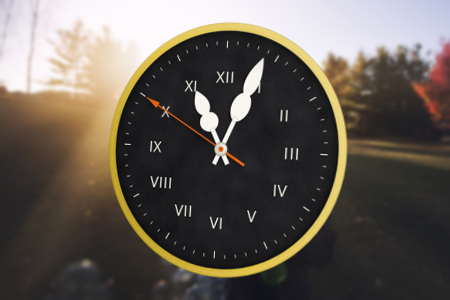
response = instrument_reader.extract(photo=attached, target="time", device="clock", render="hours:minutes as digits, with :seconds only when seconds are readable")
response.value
11:03:50
